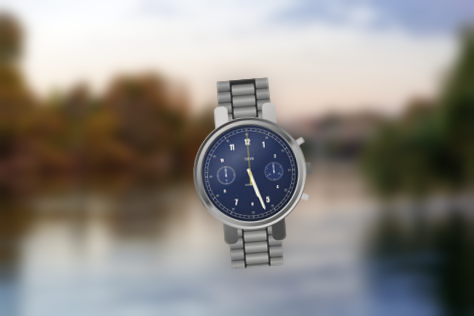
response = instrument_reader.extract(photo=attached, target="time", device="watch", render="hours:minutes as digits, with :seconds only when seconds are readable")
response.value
5:27
